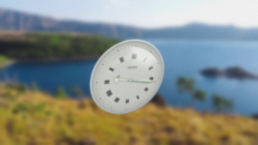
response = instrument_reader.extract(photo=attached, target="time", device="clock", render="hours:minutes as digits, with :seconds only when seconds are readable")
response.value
9:16
